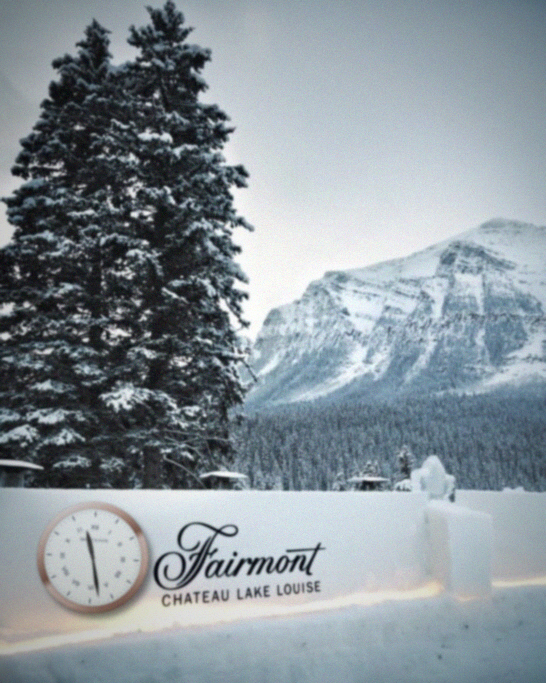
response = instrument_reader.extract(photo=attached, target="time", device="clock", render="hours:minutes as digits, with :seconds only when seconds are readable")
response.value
11:28
